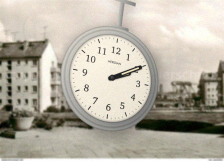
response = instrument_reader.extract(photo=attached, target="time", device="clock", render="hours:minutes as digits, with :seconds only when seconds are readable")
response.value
2:10
